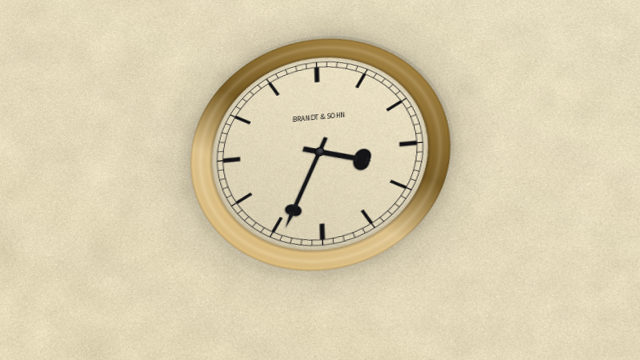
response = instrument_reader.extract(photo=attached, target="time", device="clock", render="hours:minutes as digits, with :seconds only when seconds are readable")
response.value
3:34
